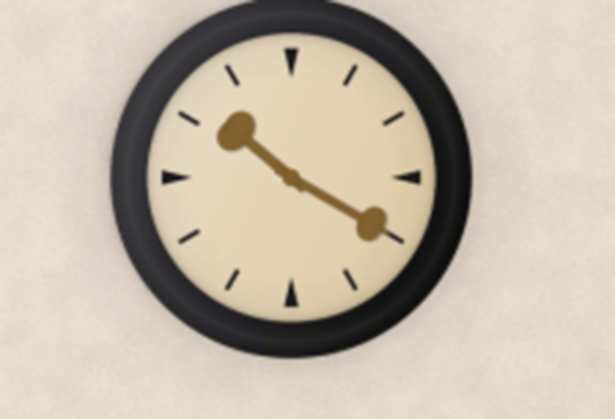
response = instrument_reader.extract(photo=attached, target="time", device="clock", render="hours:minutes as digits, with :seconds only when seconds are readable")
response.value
10:20
